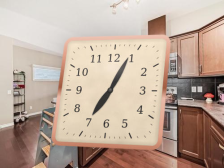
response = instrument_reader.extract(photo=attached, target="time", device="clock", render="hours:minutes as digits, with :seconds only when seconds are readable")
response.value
7:04
